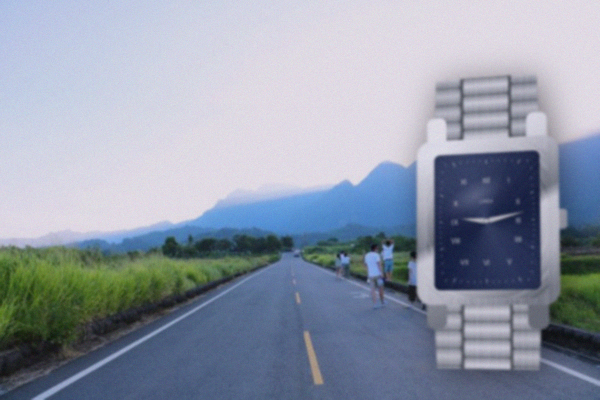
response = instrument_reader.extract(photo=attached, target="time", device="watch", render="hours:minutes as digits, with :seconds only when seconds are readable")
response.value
9:13
